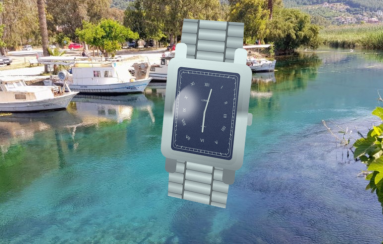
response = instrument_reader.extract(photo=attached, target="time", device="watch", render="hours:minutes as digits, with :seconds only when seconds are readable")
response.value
6:02
